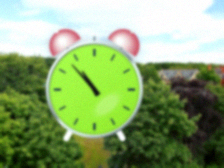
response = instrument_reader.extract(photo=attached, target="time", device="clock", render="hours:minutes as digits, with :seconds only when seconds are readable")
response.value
10:53
